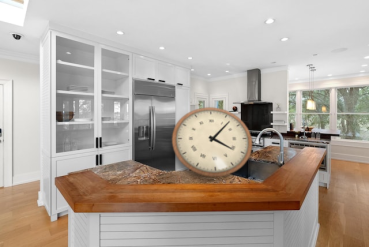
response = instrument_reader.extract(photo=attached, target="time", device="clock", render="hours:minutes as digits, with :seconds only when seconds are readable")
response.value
4:07
